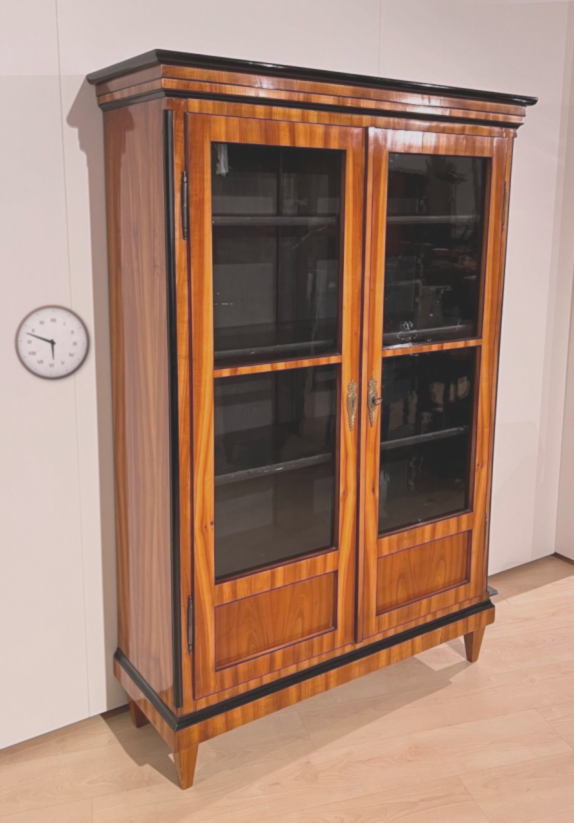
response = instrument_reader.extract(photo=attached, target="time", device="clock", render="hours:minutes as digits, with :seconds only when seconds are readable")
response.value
5:48
